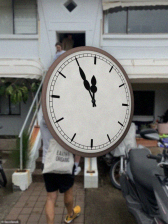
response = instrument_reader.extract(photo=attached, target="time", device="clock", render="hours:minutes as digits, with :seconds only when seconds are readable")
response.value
11:55
